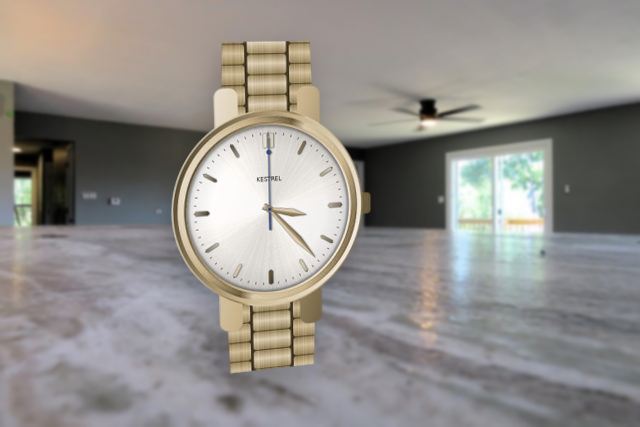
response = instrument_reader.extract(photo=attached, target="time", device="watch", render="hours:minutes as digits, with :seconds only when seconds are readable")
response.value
3:23:00
